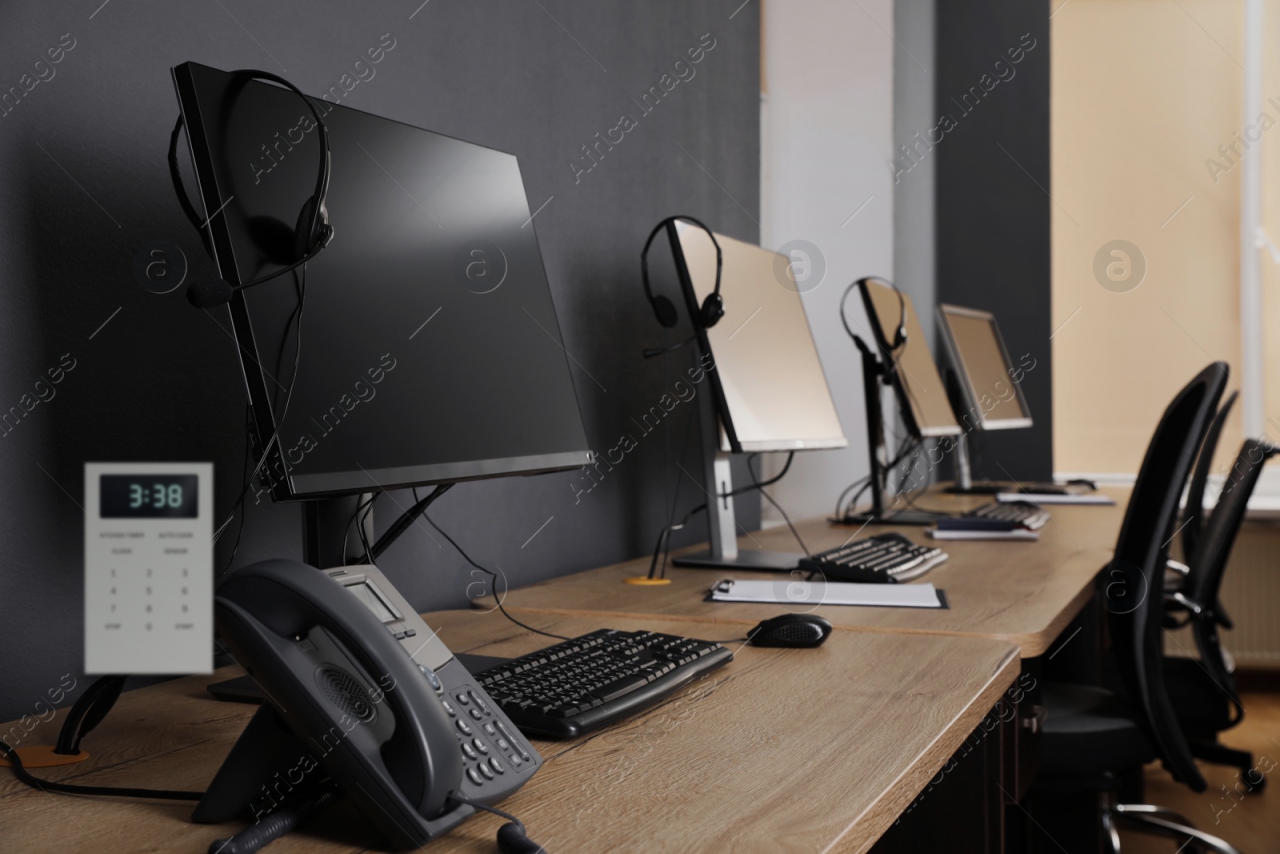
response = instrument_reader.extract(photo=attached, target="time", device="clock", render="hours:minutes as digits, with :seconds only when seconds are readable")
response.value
3:38
